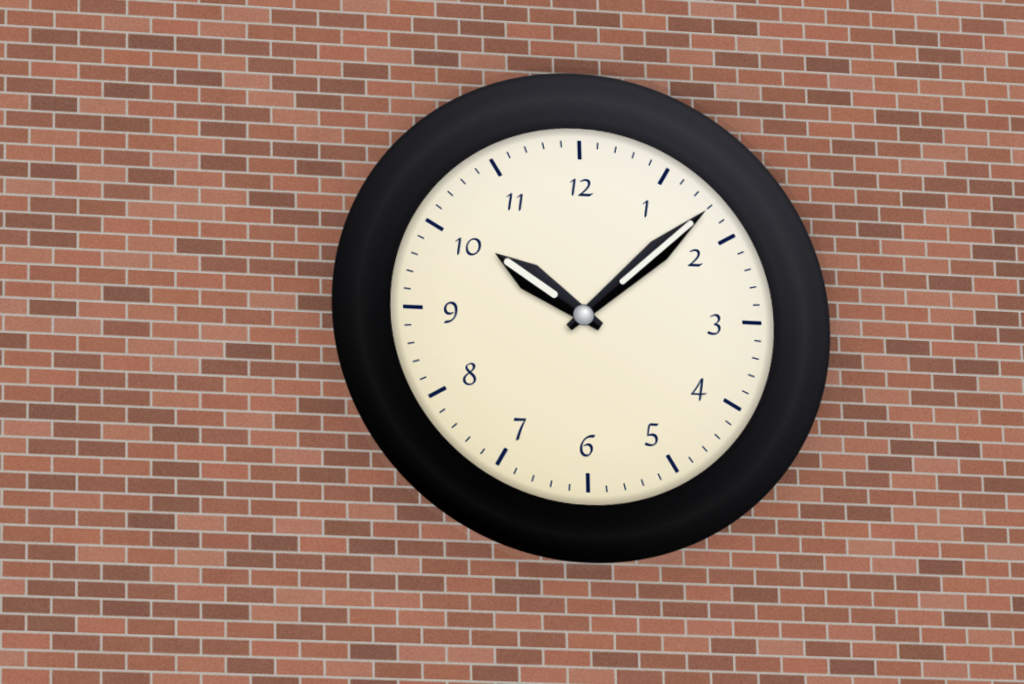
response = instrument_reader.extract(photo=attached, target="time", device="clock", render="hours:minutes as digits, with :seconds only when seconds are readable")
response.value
10:08
